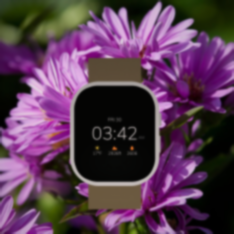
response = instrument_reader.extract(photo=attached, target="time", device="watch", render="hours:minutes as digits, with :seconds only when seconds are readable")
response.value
3:42
